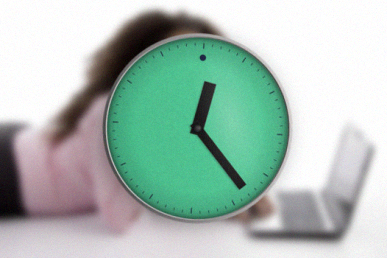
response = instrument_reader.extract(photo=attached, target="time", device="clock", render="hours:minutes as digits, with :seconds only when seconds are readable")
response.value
12:23
